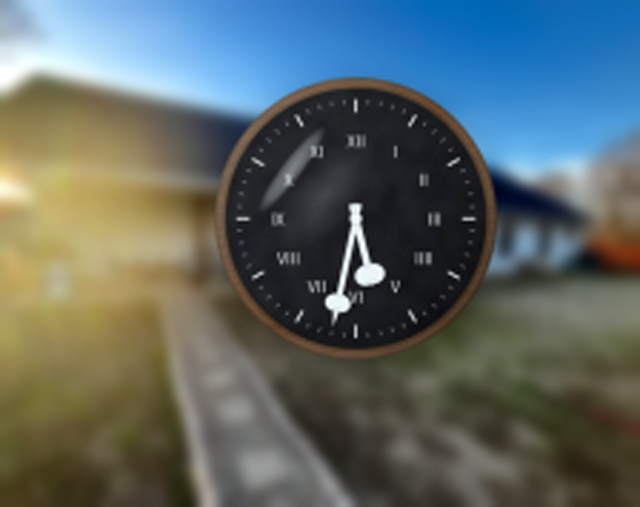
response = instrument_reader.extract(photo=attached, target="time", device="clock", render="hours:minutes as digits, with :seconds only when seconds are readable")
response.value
5:32
